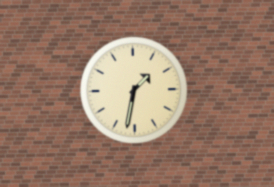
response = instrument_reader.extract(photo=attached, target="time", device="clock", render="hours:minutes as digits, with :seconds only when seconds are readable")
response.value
1:32
